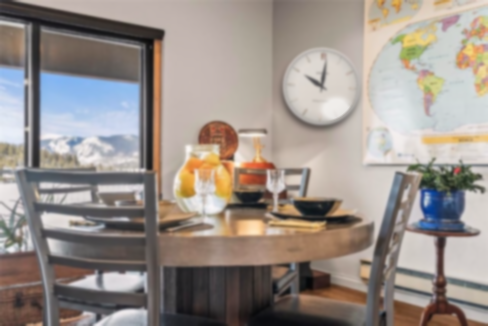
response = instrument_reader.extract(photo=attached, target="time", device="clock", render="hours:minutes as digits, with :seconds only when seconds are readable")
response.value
10:01
